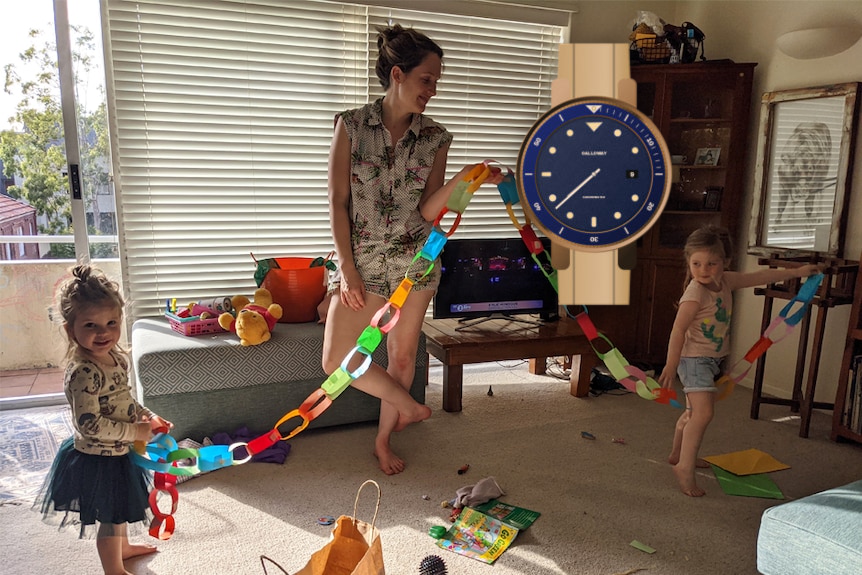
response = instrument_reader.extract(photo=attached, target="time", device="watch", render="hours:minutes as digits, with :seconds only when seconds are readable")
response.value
7:38
